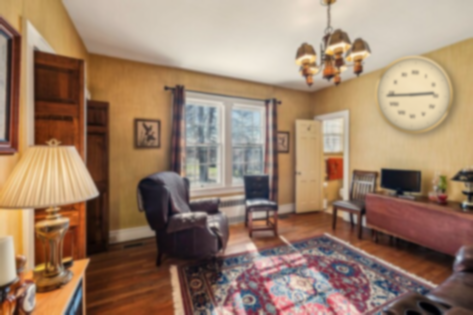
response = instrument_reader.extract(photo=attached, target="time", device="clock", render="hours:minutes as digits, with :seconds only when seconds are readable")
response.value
2:44
